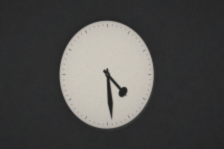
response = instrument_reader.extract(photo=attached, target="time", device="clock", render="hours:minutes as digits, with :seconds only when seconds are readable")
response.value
4:29
